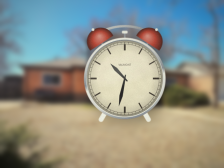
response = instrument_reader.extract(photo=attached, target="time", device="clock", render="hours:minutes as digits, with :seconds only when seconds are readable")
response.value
10:32
